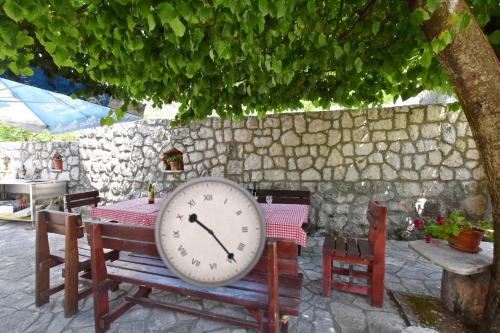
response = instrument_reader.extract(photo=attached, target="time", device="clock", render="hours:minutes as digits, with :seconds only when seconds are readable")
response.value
10:24
